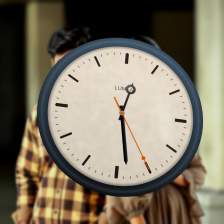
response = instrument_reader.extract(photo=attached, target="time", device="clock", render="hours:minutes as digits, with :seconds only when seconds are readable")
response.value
12:28:25
